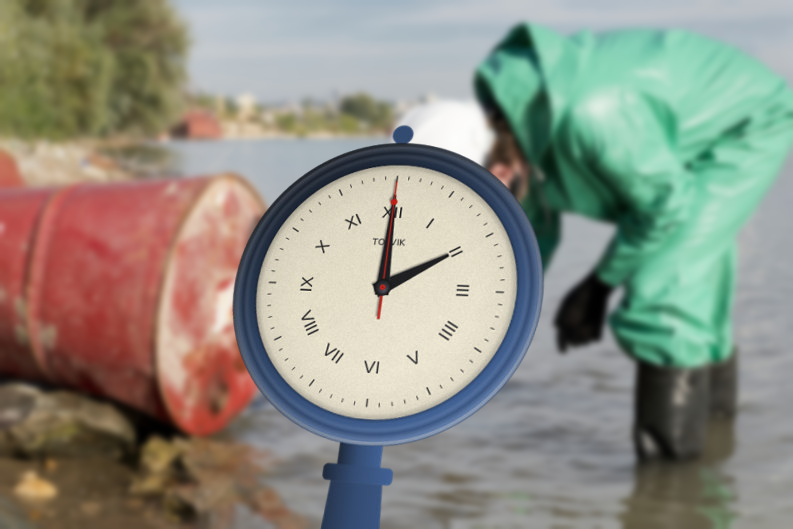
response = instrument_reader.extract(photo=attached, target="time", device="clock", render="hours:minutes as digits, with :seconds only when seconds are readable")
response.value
2:00:00
